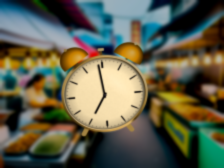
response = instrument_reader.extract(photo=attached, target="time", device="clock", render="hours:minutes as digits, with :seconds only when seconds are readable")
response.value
6:59
